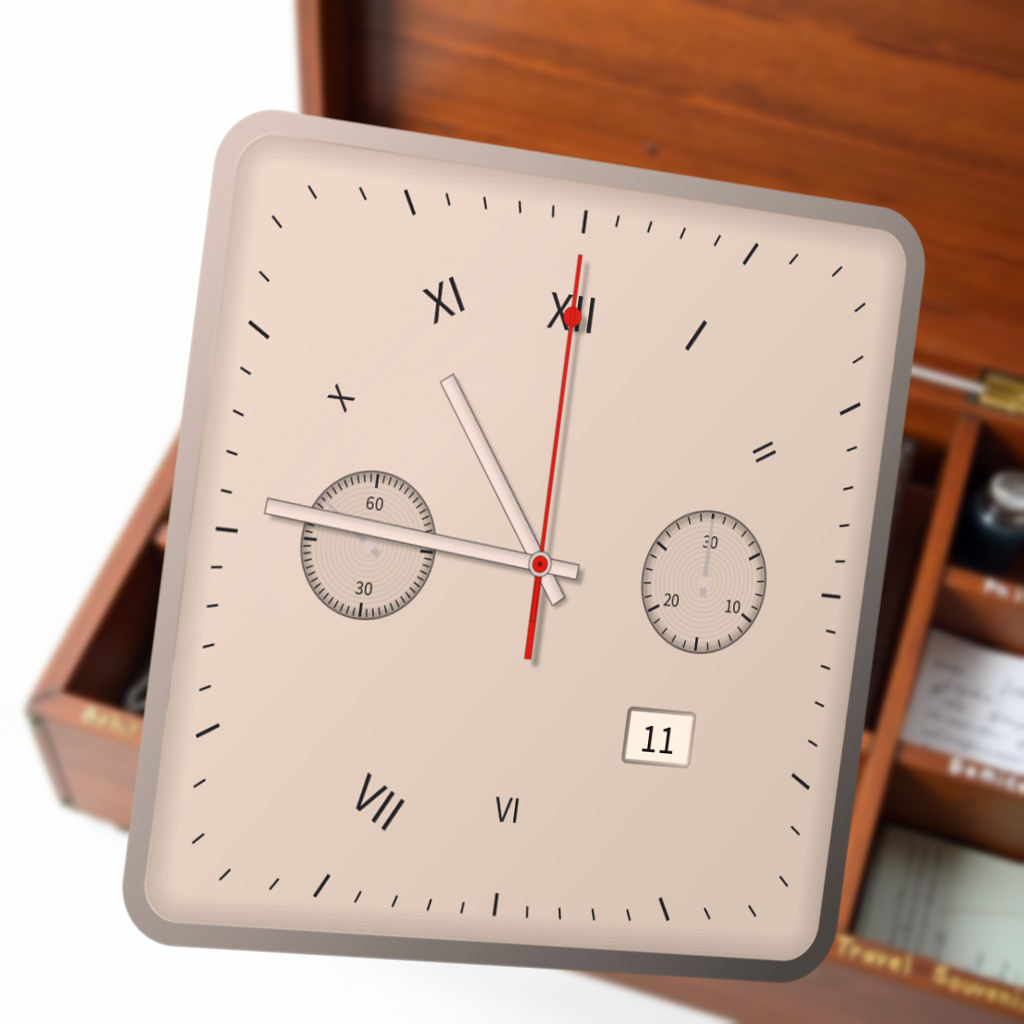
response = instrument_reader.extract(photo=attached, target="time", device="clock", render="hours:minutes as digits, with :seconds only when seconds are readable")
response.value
10:45:51
